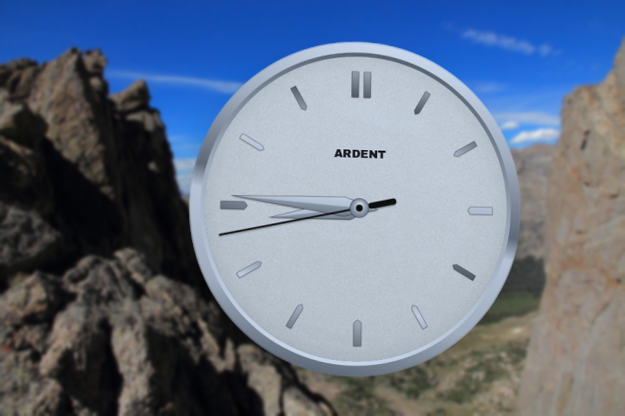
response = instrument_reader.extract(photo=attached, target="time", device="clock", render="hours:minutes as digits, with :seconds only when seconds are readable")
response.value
8:45:43
